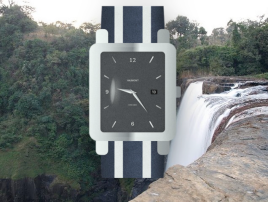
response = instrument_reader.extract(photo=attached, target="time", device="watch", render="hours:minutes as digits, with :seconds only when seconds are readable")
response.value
9:24
